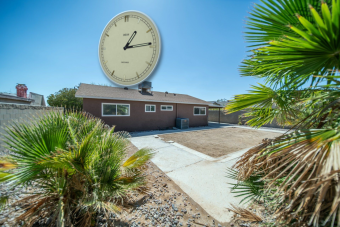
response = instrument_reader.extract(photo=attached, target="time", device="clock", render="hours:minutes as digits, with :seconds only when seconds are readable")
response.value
1:14
